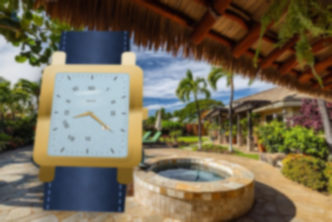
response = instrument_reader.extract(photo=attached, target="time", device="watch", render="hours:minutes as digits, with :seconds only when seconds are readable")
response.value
8:22
